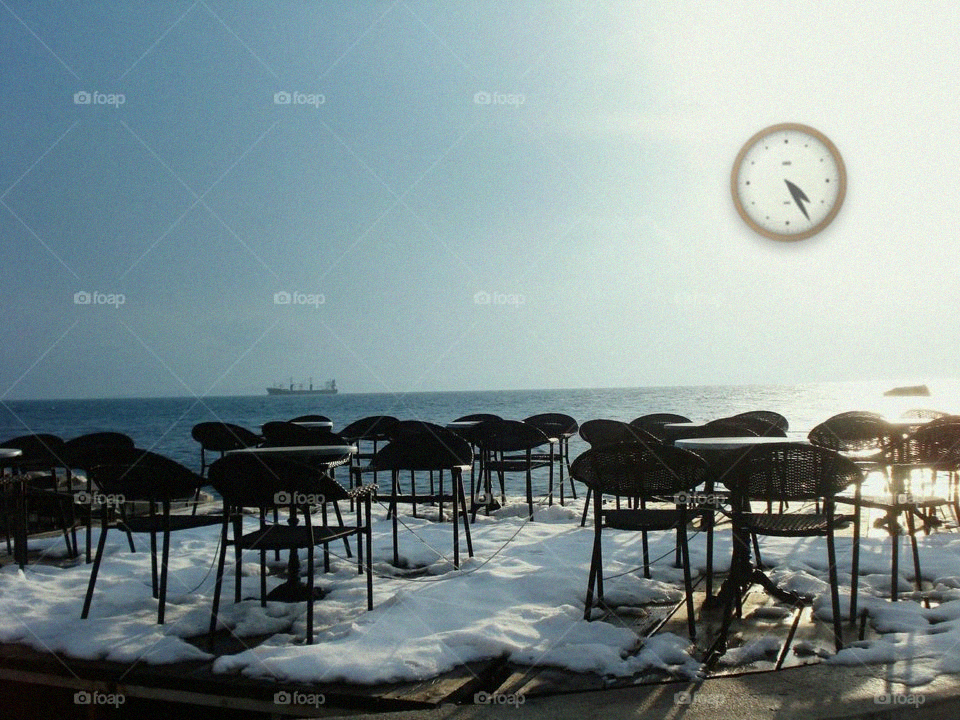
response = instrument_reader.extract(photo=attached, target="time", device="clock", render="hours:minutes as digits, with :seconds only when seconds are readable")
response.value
4:25
